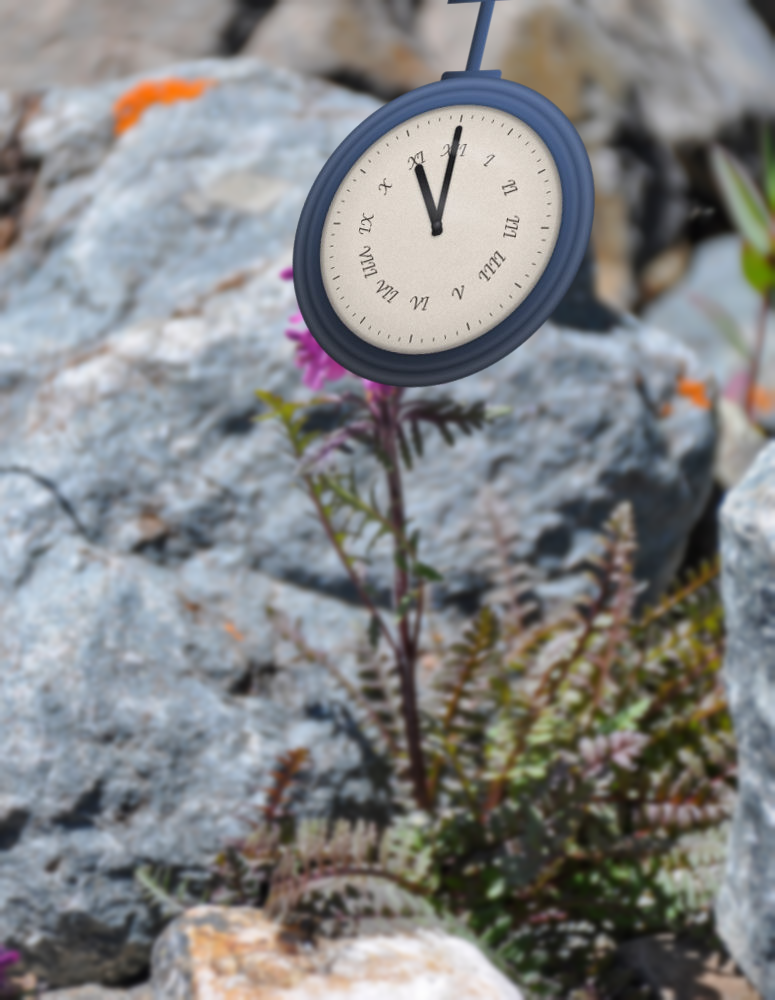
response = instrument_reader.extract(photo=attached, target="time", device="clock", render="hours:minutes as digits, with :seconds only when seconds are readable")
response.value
11:00
